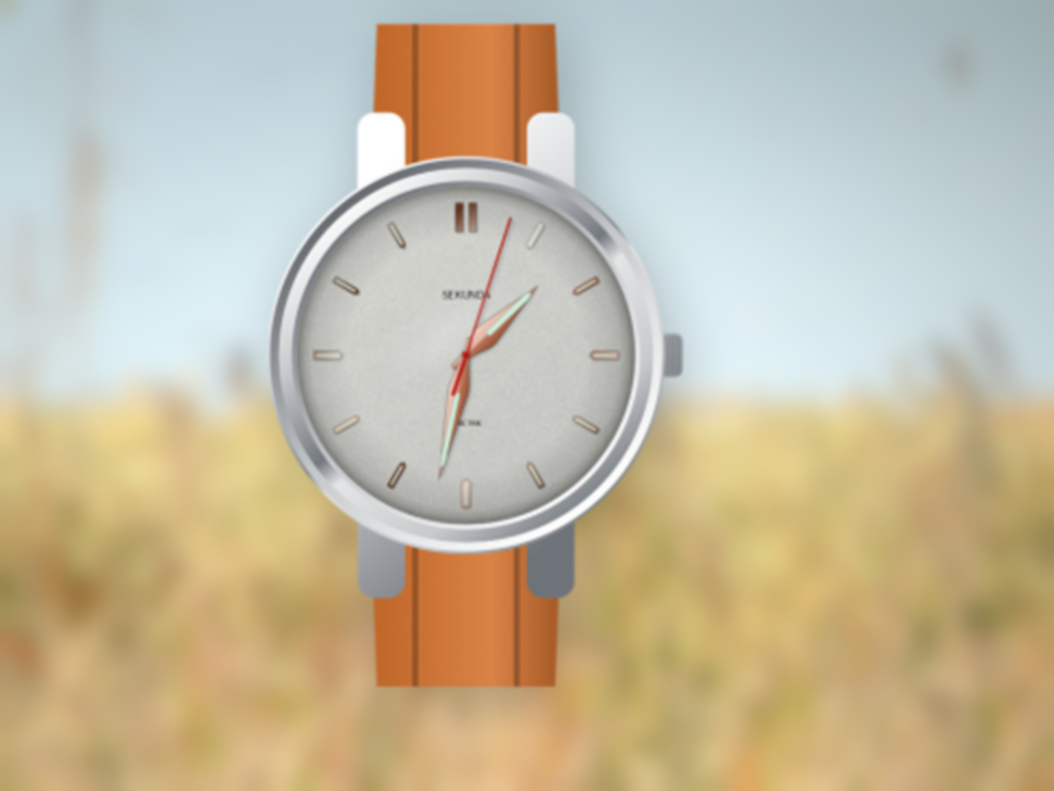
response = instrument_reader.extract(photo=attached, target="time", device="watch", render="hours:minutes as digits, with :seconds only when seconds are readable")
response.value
1:32:03
